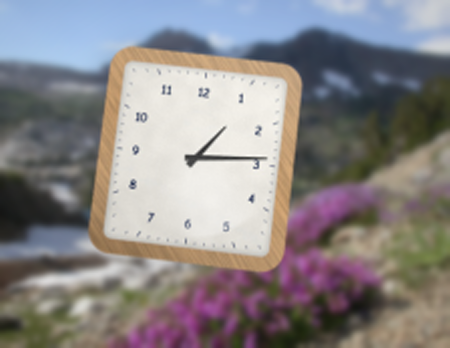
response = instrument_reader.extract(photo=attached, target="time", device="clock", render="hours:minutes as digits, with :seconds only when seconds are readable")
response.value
1:14
